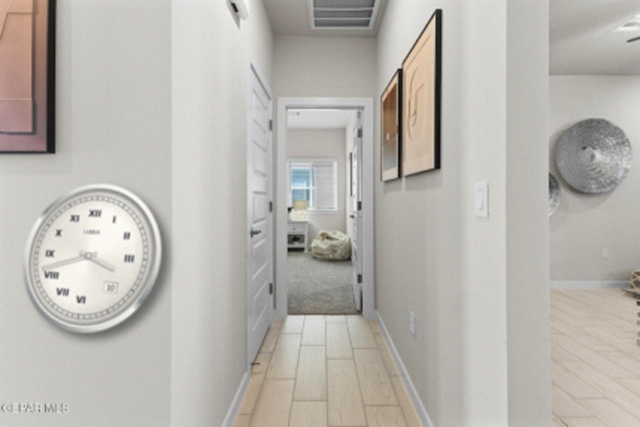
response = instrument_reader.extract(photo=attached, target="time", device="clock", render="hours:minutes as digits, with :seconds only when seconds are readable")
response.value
3:42
